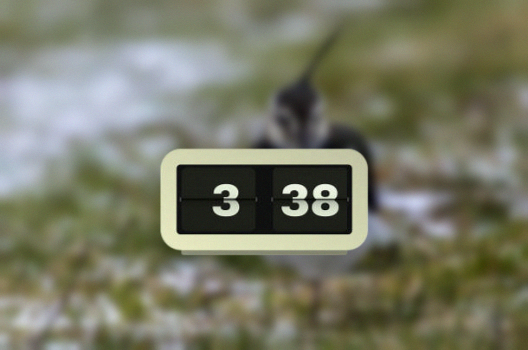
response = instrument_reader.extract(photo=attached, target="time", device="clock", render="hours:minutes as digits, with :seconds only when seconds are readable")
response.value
3:38
